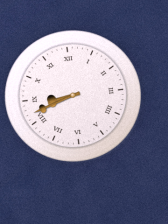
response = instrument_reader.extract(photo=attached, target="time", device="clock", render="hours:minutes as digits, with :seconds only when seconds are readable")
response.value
8:42
